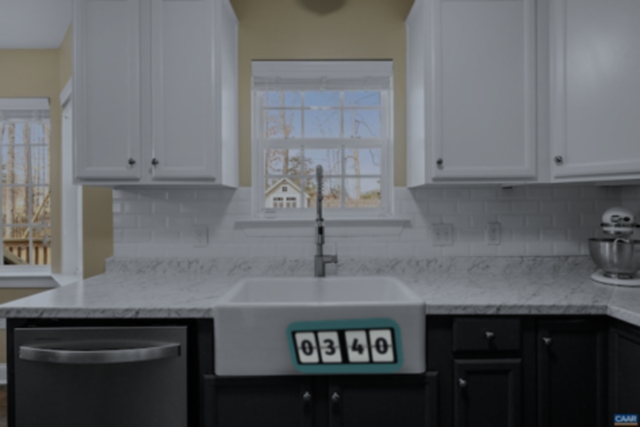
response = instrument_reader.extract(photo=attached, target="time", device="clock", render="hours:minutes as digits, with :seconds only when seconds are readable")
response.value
3:40
